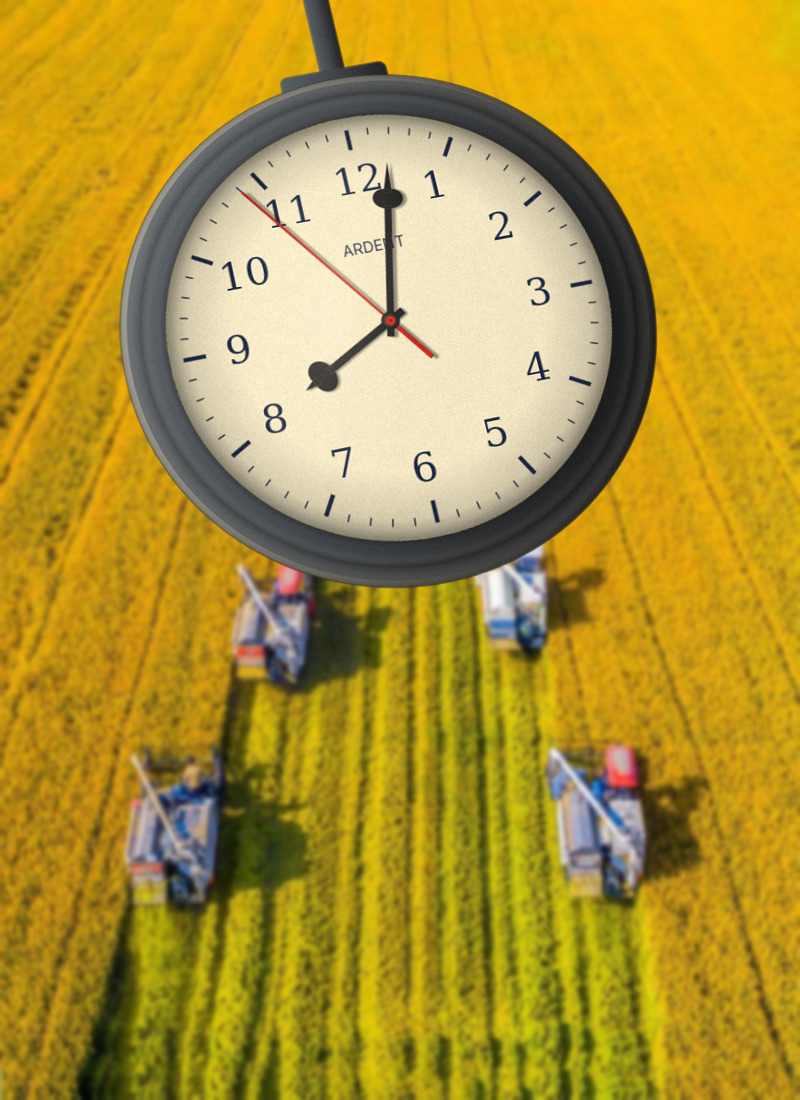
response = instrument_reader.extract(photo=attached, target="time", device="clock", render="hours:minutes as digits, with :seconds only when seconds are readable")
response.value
8:01:54
